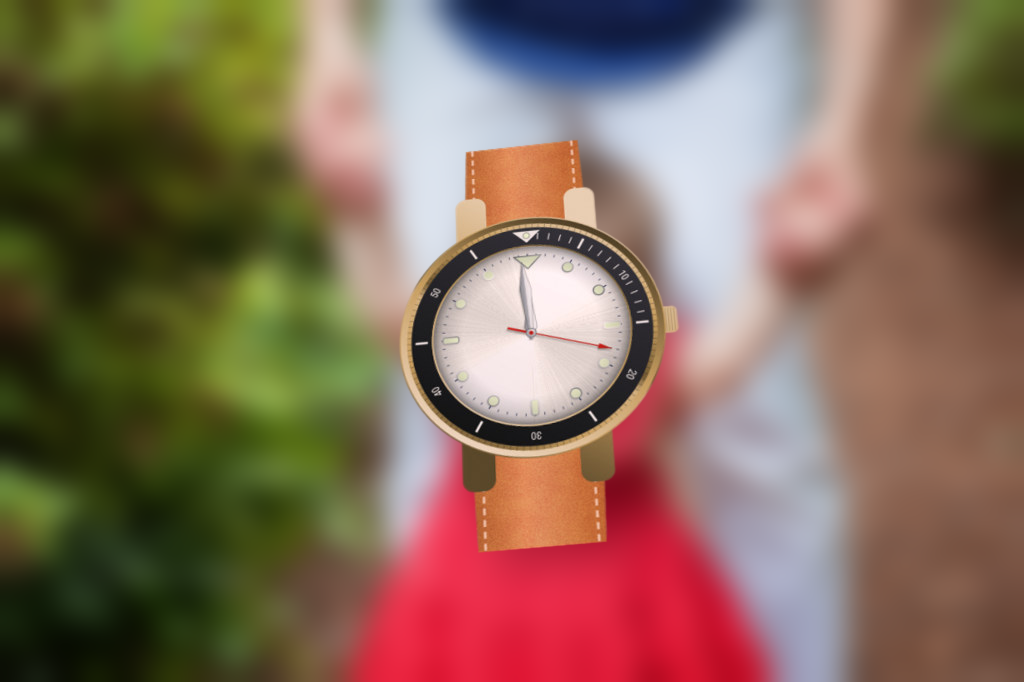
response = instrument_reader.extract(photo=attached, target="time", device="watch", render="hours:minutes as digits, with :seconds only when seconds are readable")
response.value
11:59:18
